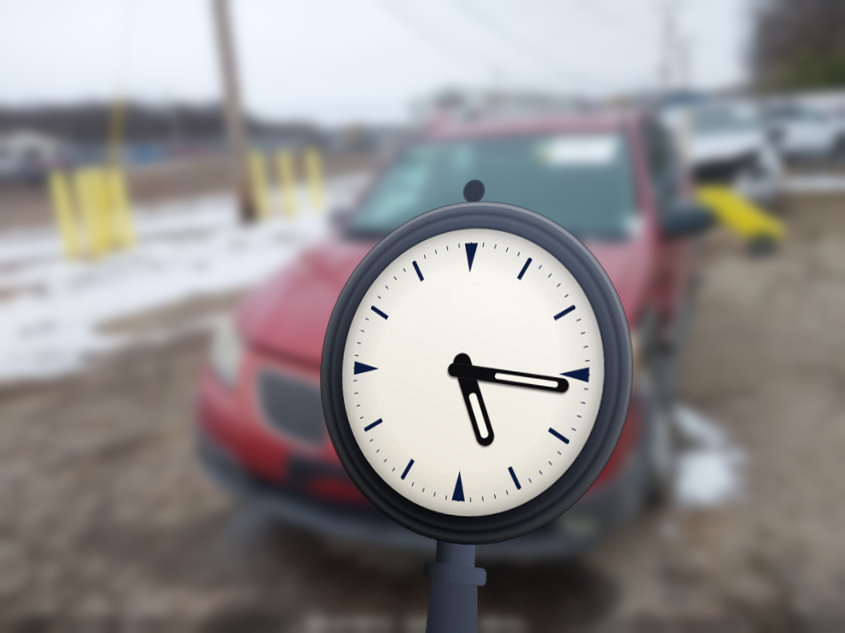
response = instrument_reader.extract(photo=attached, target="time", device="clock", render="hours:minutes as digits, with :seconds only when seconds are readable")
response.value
5:16
